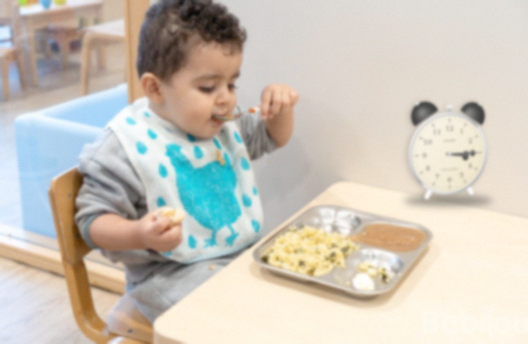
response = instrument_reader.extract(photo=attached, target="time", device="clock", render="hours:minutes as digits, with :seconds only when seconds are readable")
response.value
3:15
